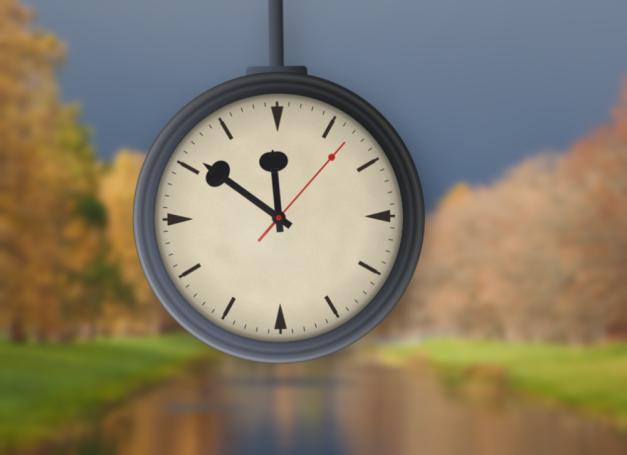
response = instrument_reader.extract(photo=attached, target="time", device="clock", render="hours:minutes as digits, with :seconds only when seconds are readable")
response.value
11:51:07
